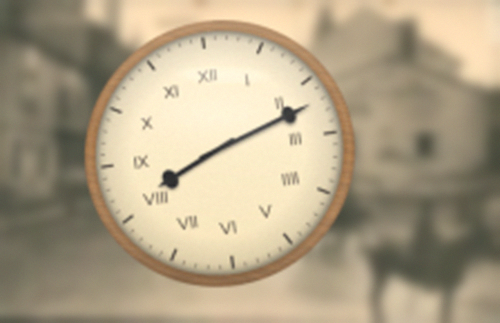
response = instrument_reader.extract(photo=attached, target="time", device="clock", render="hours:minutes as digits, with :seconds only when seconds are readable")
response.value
8:12
